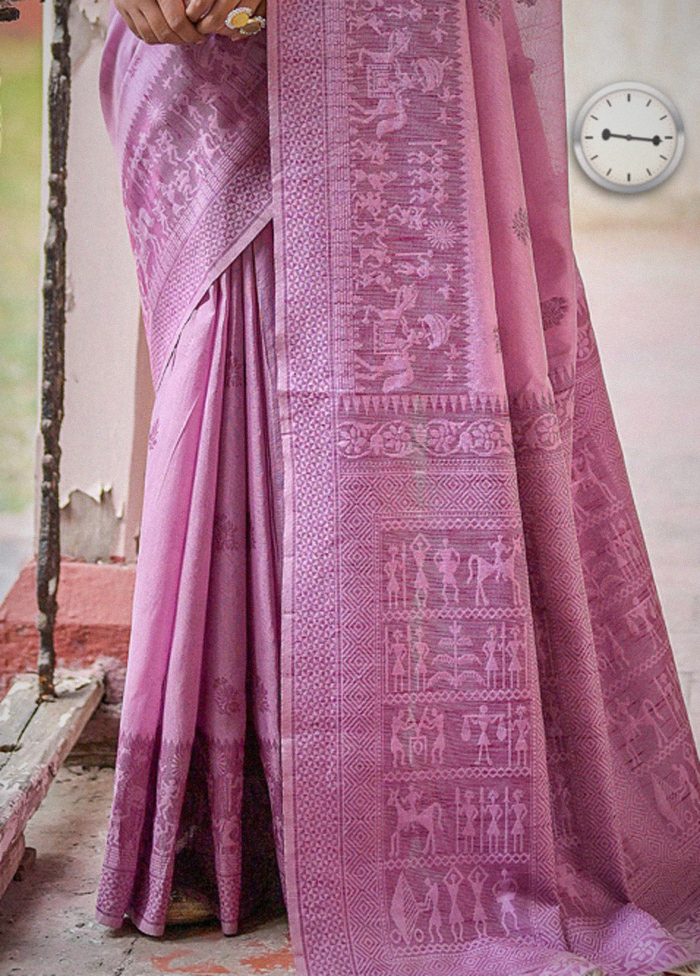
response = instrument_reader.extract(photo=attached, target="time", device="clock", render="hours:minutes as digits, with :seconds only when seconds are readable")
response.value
9:16
